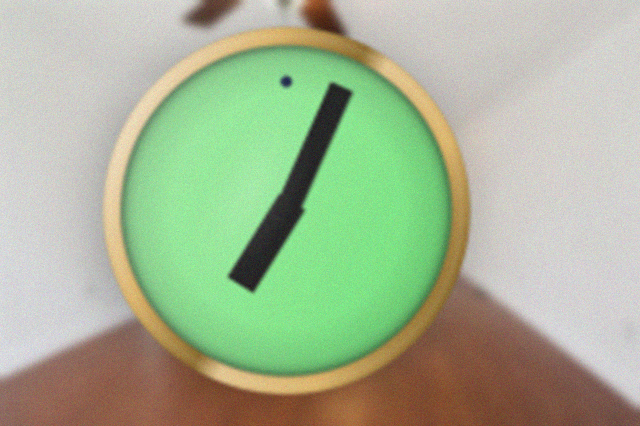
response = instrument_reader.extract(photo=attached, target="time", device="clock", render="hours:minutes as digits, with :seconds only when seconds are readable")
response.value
7:04
